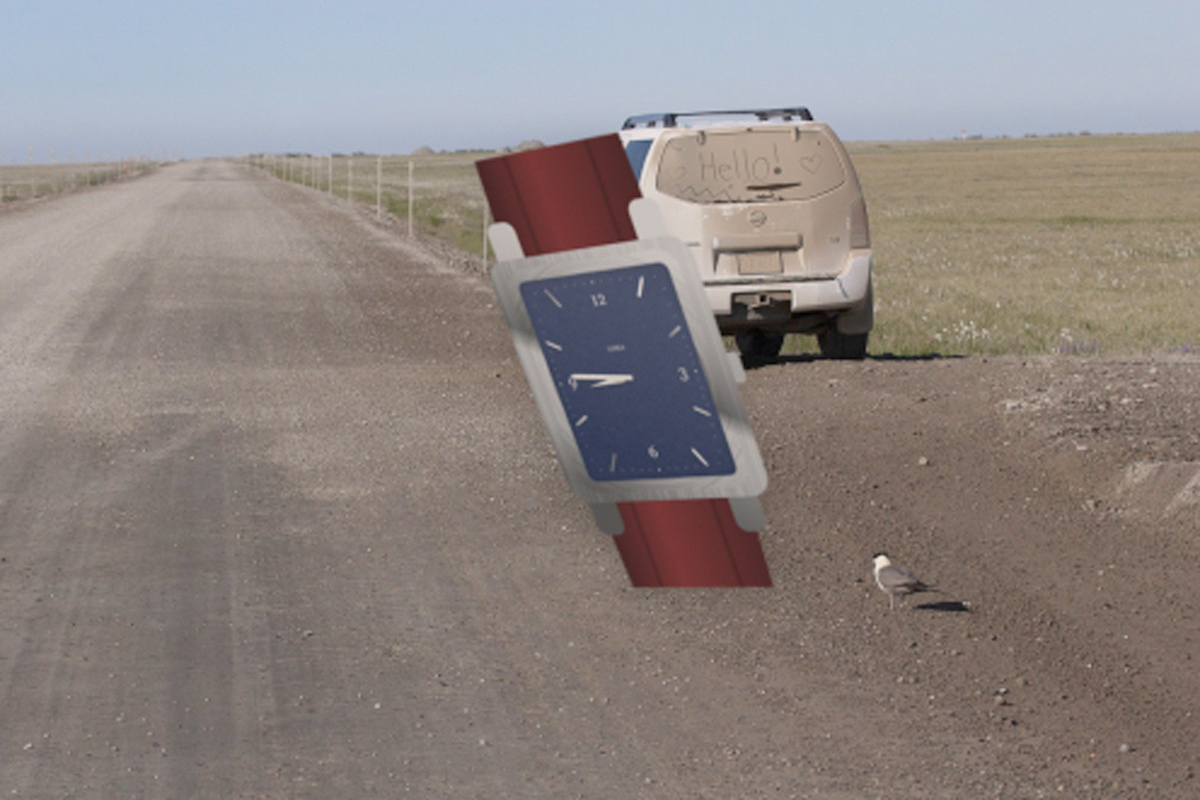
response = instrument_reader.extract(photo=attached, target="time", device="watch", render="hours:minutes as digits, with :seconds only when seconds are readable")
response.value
8:46
